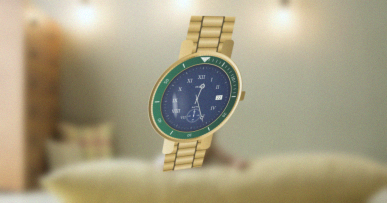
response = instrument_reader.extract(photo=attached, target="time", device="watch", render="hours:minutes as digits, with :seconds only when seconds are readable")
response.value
12:26
